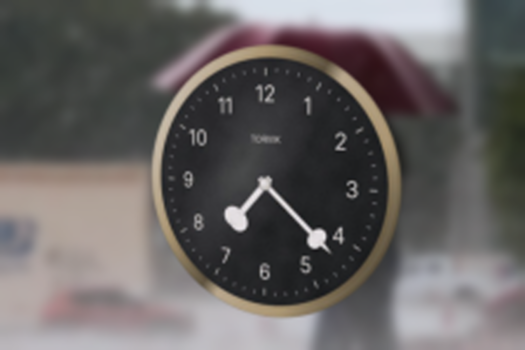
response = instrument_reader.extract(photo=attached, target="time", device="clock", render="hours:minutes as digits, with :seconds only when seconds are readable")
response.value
7:22
